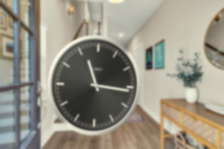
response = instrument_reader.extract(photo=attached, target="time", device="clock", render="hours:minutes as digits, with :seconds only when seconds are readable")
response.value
11:16
